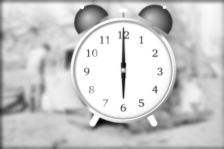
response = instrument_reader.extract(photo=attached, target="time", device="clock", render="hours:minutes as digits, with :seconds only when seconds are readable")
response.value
6:00
